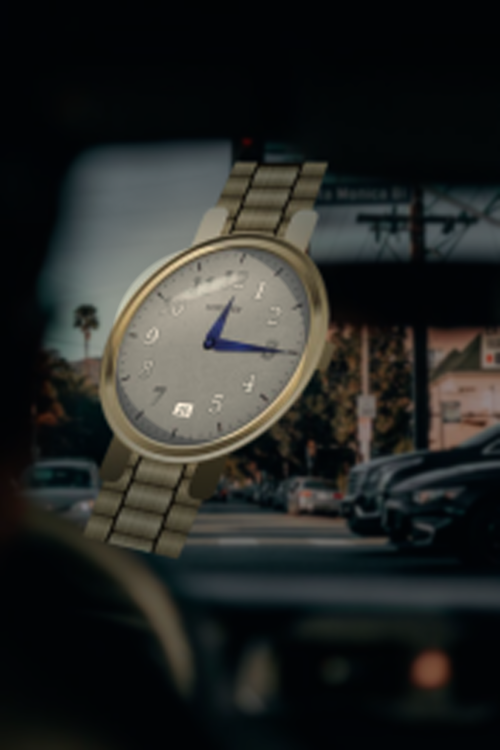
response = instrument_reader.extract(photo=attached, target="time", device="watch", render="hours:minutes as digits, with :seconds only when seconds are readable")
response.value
12:15
